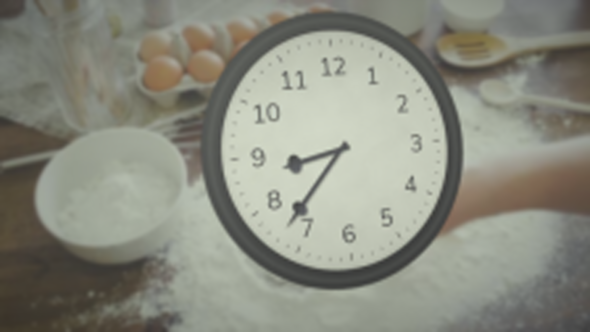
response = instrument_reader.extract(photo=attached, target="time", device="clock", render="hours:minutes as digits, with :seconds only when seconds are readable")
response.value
8:37
